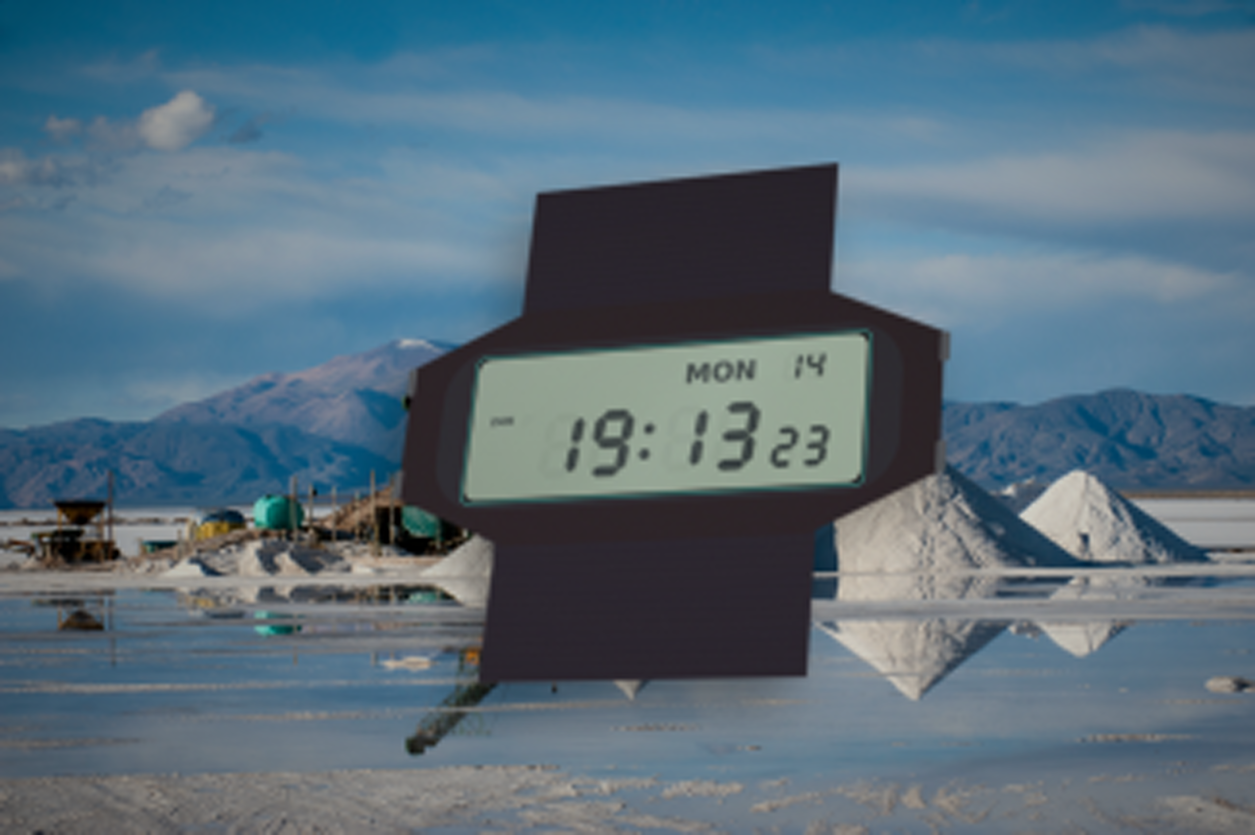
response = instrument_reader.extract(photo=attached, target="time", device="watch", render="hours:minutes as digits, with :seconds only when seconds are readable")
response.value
19:13:23
